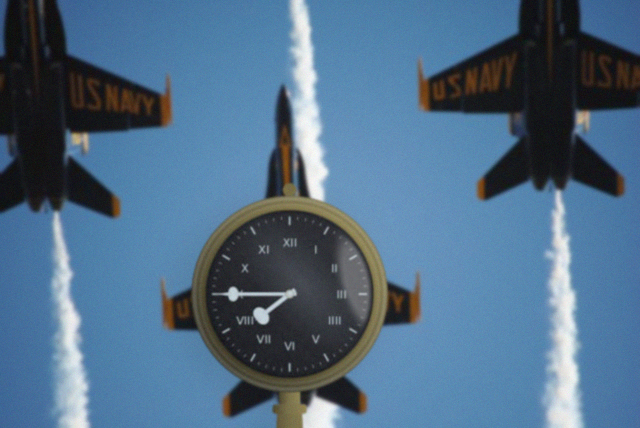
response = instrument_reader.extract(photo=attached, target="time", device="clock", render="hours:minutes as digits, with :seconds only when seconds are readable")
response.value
7:45
